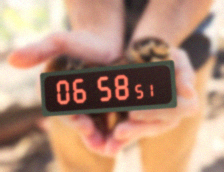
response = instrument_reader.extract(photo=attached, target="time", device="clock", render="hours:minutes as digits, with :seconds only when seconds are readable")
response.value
6:58:51
